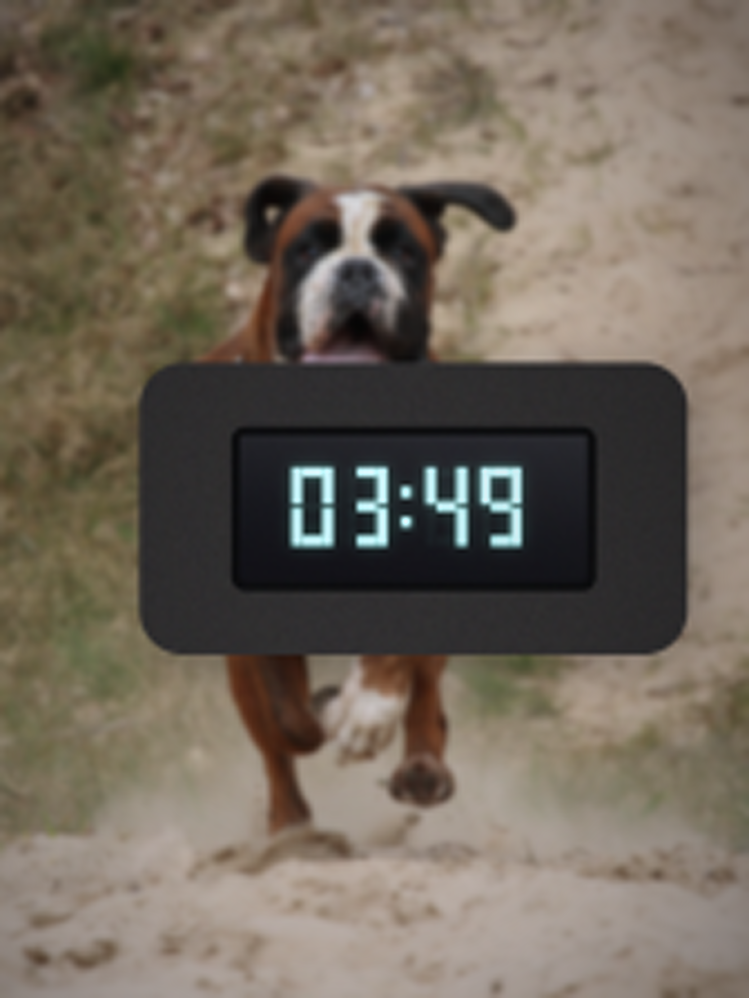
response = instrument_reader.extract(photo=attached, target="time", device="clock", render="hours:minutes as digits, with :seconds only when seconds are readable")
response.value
3:49
